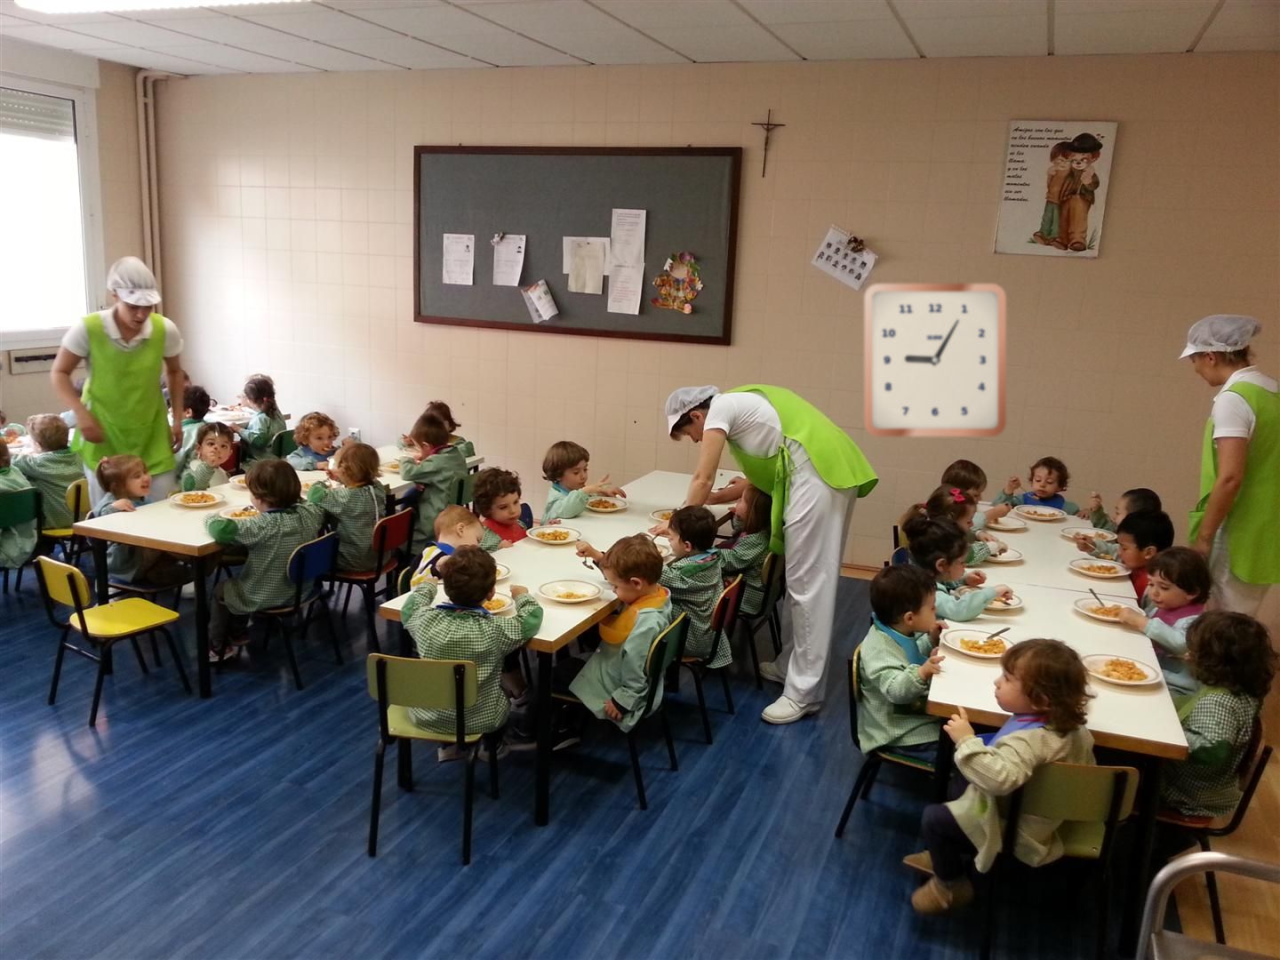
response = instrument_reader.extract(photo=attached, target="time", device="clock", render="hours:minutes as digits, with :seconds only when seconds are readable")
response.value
9:05
